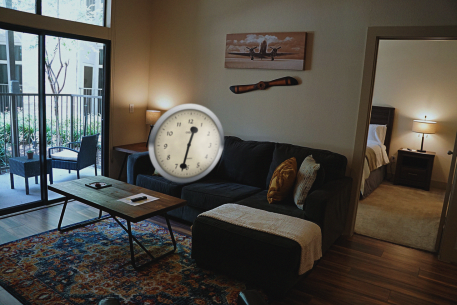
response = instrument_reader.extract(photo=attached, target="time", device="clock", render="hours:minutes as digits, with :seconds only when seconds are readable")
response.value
12:32
